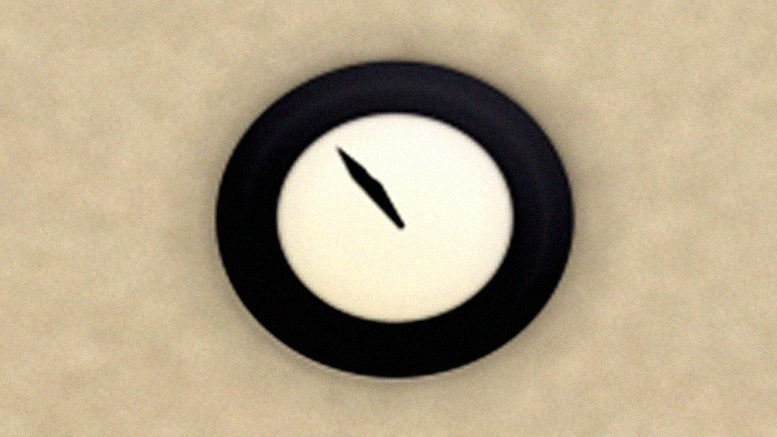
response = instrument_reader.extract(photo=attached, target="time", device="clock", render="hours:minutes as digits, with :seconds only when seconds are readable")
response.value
10:54
